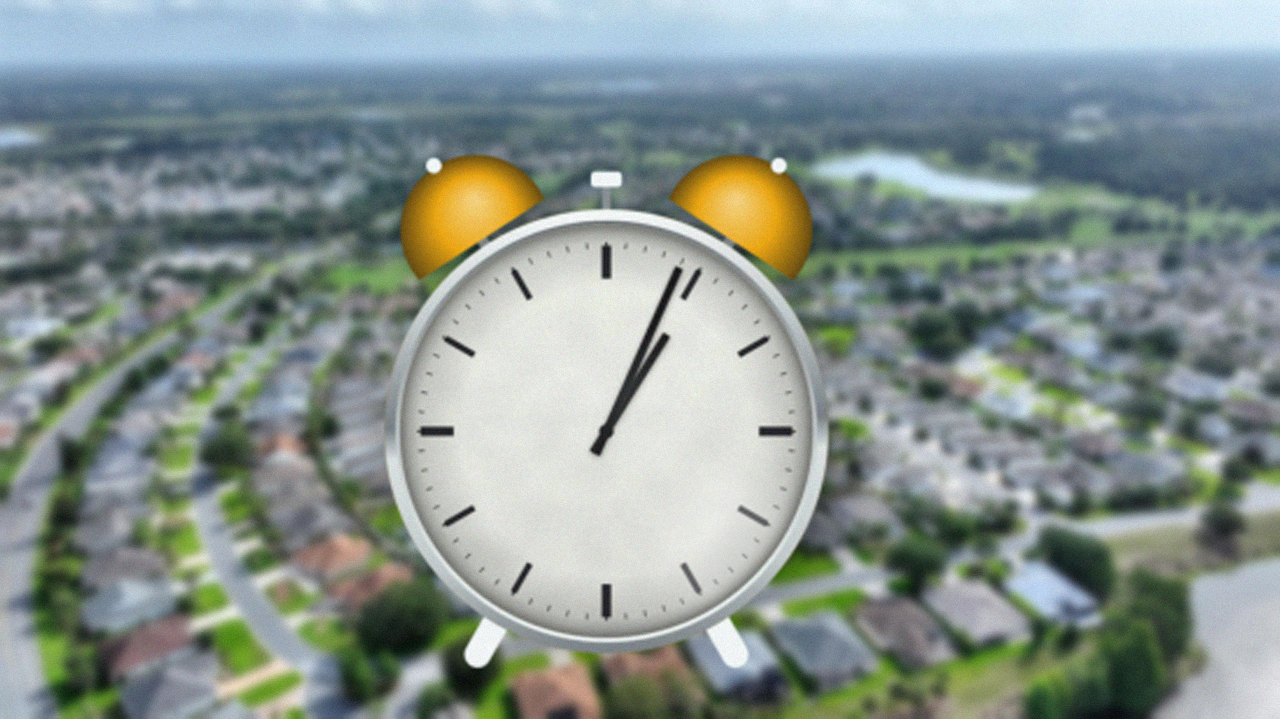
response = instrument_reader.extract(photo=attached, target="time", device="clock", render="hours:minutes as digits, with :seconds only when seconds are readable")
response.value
1:04
